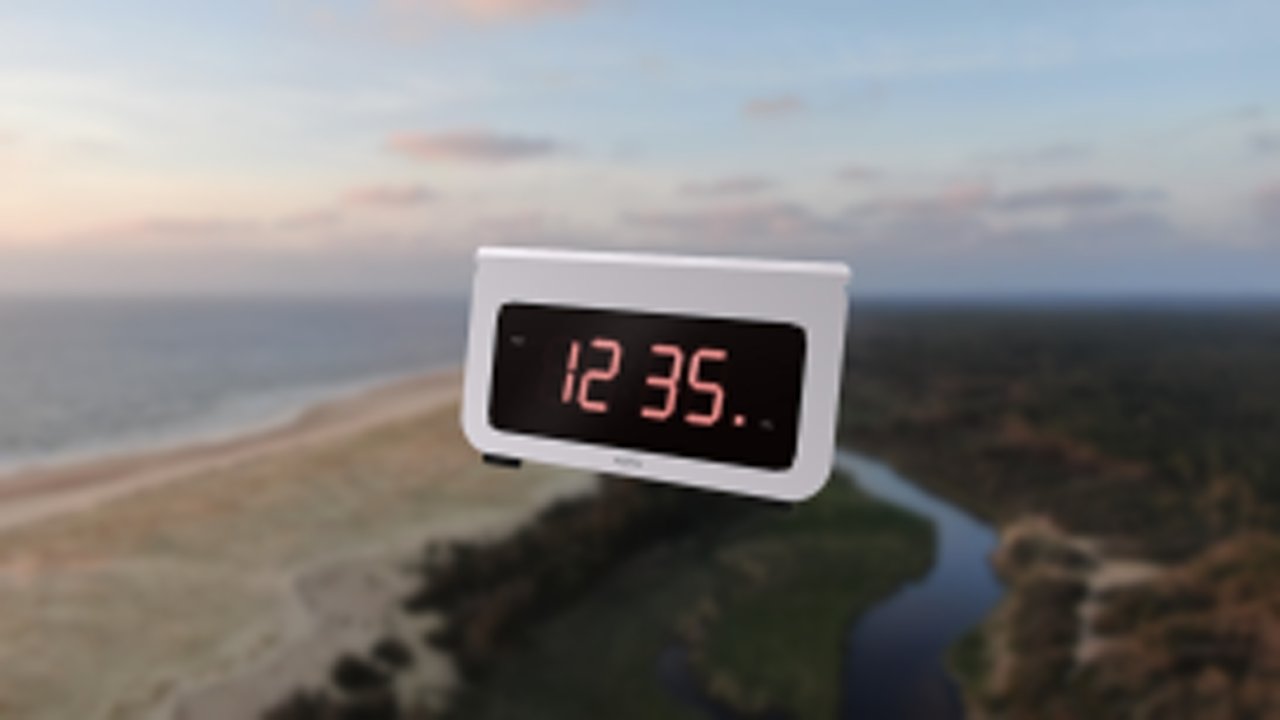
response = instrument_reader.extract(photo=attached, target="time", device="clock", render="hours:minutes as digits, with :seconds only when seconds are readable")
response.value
12:35
